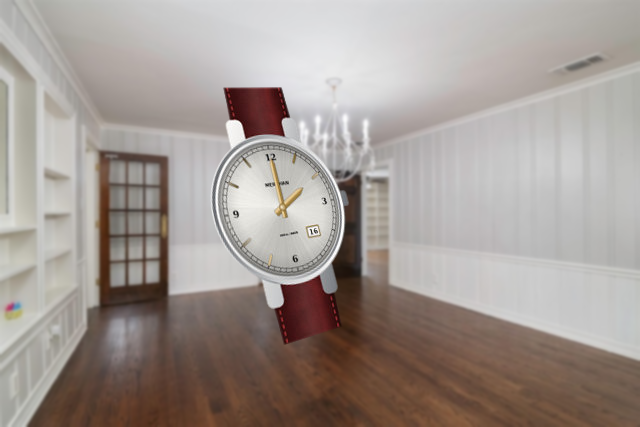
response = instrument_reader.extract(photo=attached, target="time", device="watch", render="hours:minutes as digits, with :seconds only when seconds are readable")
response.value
2:00
